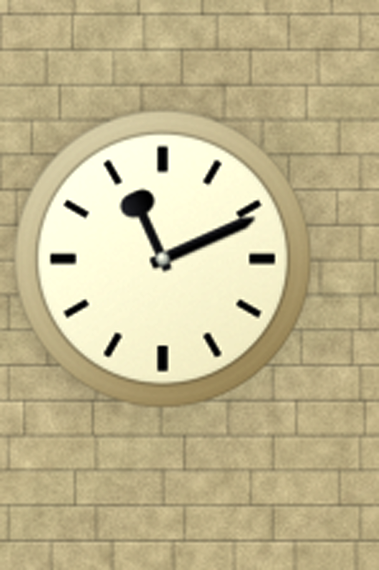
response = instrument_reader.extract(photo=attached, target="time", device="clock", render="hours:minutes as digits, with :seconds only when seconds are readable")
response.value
11:11
